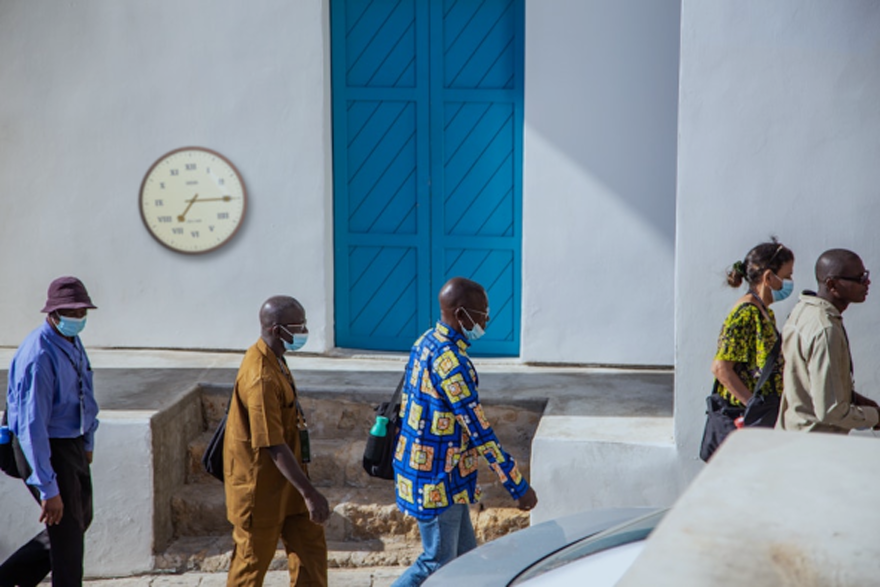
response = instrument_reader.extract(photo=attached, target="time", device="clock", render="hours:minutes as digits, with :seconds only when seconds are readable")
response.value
7:15
